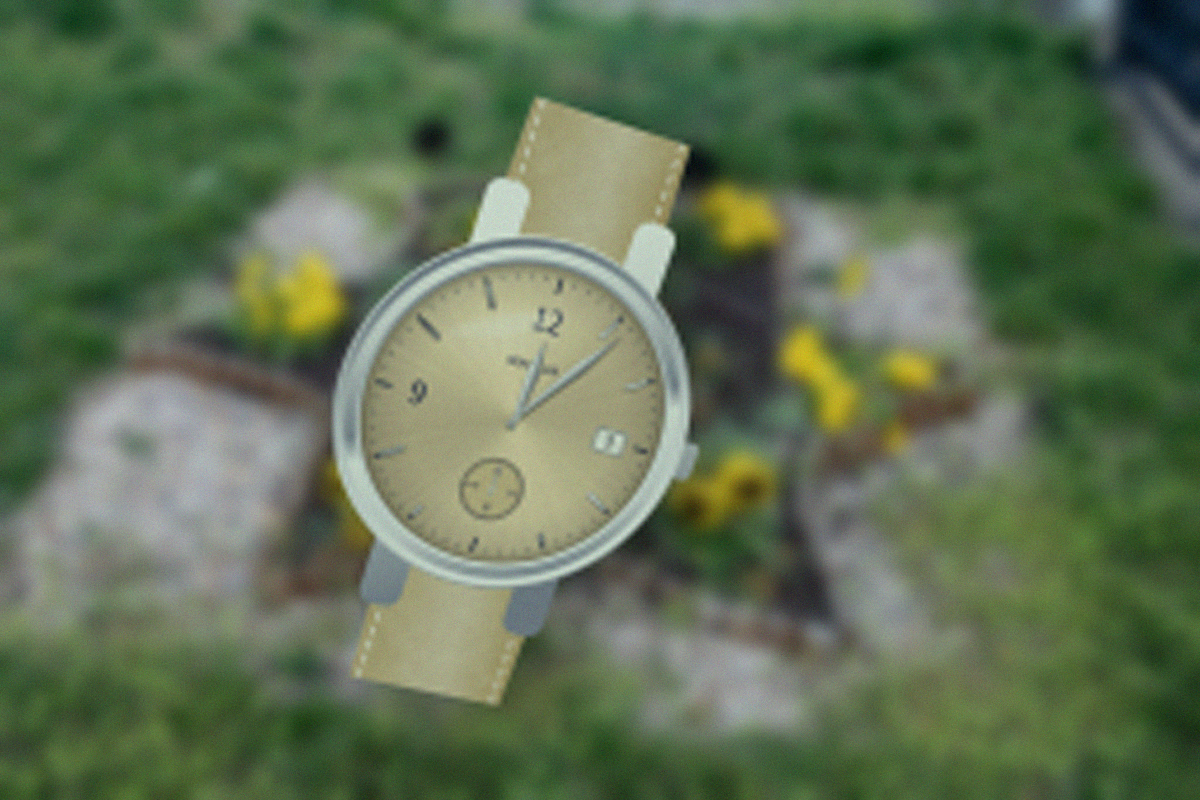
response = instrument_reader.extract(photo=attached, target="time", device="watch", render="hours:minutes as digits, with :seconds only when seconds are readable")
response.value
12:06
